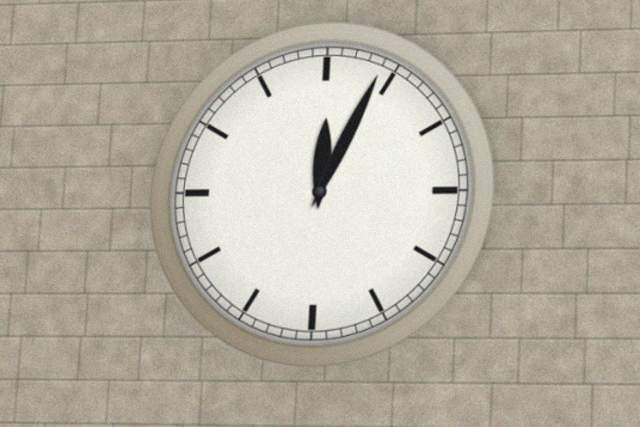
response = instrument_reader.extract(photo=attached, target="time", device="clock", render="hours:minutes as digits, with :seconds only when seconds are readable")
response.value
12:04
